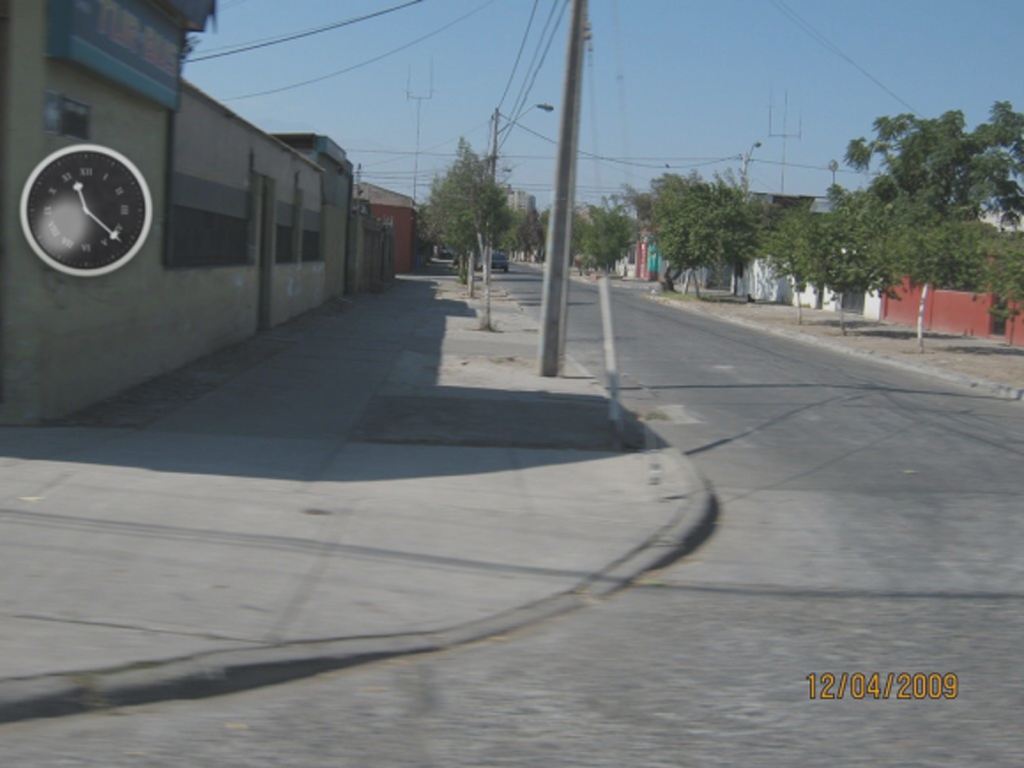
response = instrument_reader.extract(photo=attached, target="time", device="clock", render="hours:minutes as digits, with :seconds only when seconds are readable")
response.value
11:22
